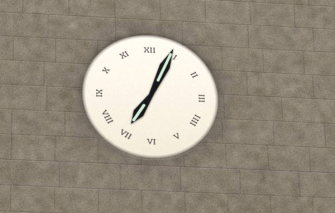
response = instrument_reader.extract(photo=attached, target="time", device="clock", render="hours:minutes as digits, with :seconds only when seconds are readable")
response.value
7:04
